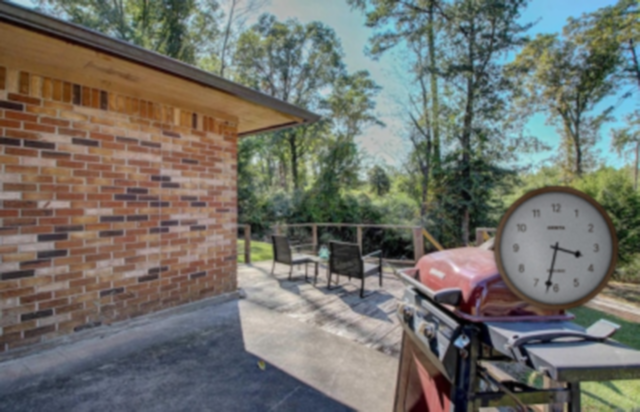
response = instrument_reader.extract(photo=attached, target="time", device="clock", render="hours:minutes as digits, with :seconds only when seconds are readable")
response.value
3:32
